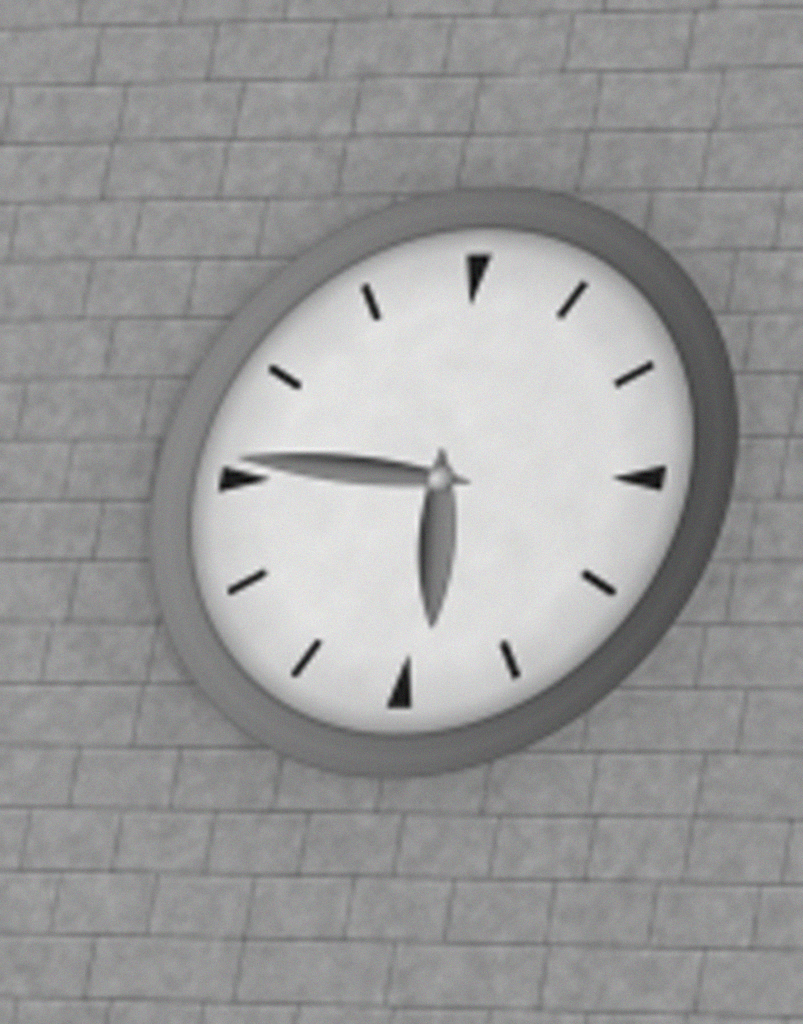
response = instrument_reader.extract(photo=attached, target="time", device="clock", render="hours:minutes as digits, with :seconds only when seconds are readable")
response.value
5:46
